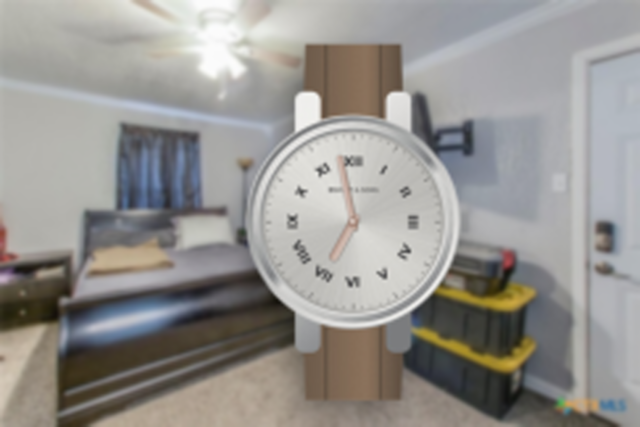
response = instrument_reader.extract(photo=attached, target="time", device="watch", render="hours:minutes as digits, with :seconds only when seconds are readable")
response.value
6:58
